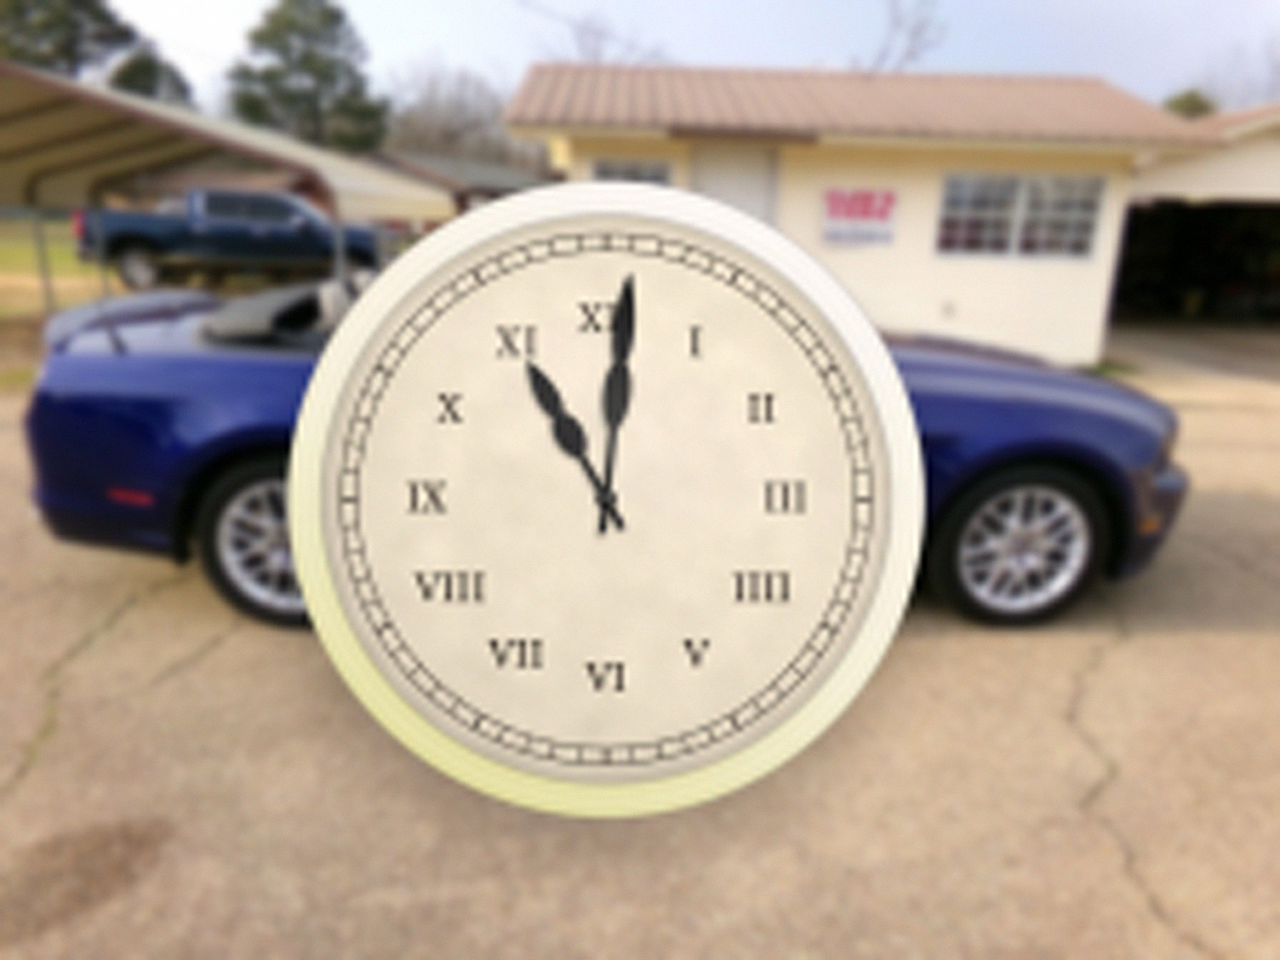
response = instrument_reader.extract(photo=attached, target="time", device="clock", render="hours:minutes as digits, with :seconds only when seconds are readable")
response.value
11:01
